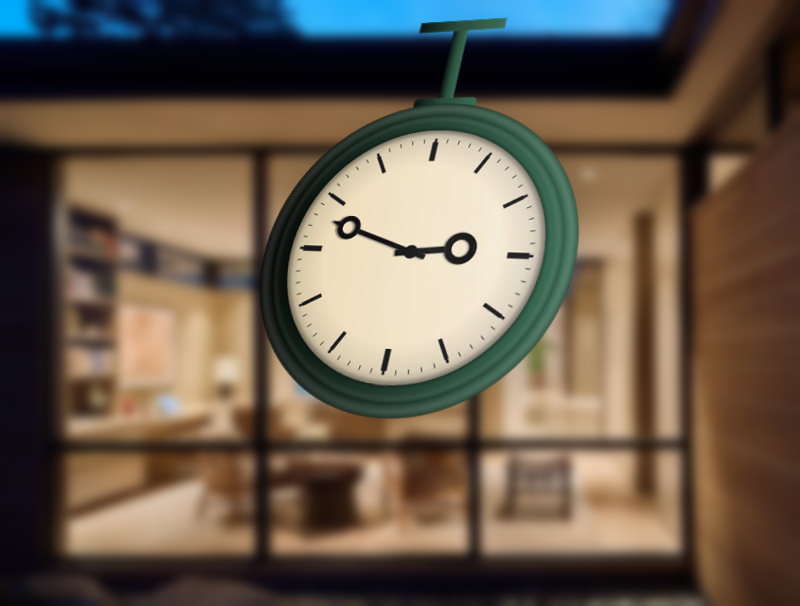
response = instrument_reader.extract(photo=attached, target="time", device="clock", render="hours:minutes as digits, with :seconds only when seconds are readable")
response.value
2:48
